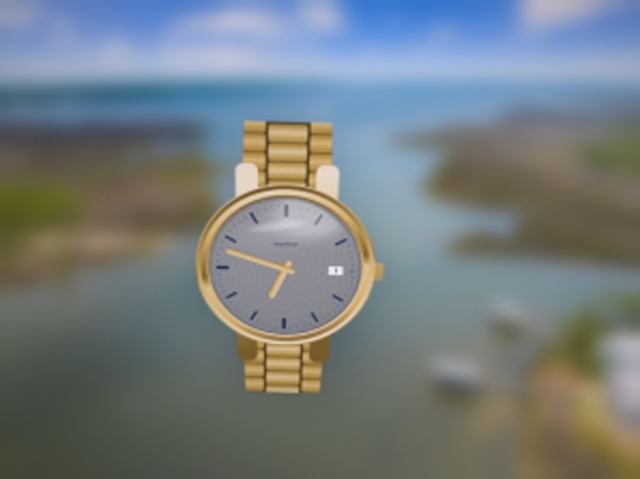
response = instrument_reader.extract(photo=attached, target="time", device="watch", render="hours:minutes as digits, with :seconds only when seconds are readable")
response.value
6:48
